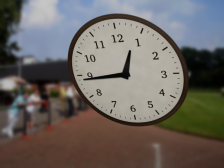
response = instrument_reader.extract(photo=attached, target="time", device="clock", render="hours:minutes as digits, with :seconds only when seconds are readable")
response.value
12:44
